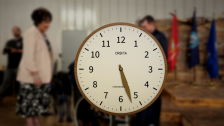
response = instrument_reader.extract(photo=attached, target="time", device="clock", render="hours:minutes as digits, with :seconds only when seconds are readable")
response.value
5:27
